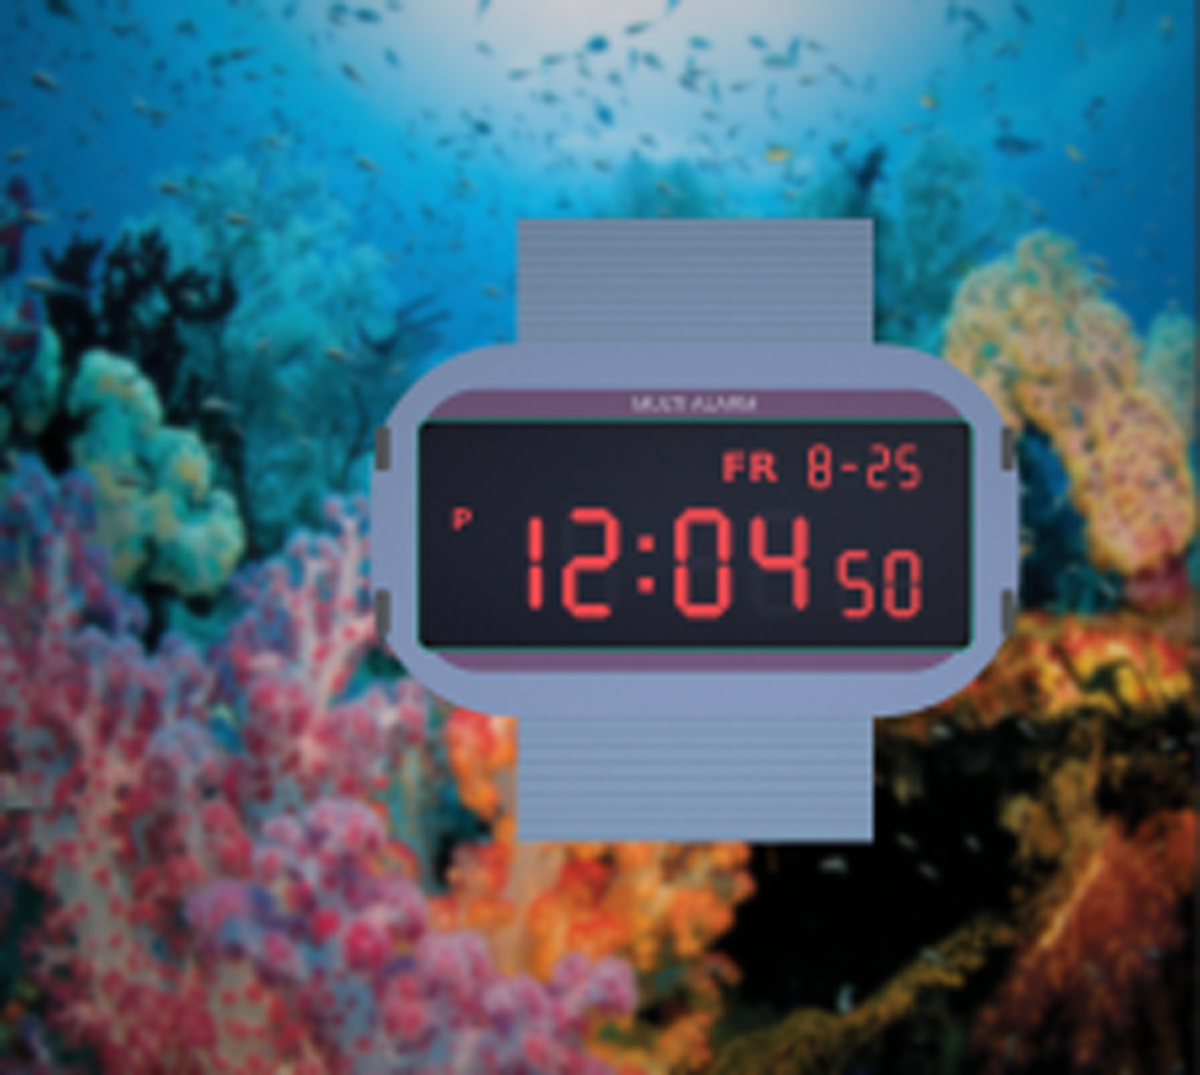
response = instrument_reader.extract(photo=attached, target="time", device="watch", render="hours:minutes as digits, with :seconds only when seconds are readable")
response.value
12:04:50
